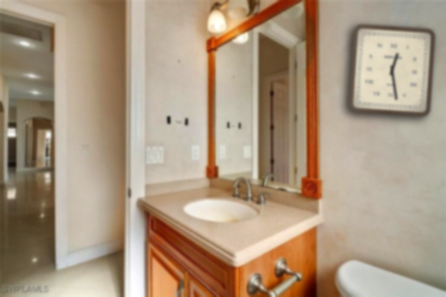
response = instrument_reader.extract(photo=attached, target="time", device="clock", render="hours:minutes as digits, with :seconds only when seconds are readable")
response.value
12:28
